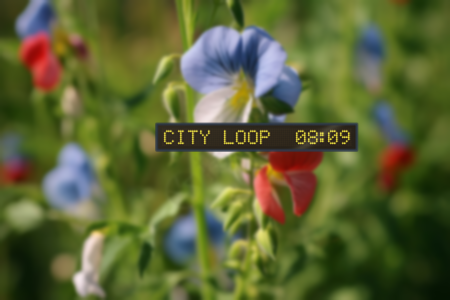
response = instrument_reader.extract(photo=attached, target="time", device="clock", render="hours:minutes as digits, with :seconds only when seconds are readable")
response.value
8:09
